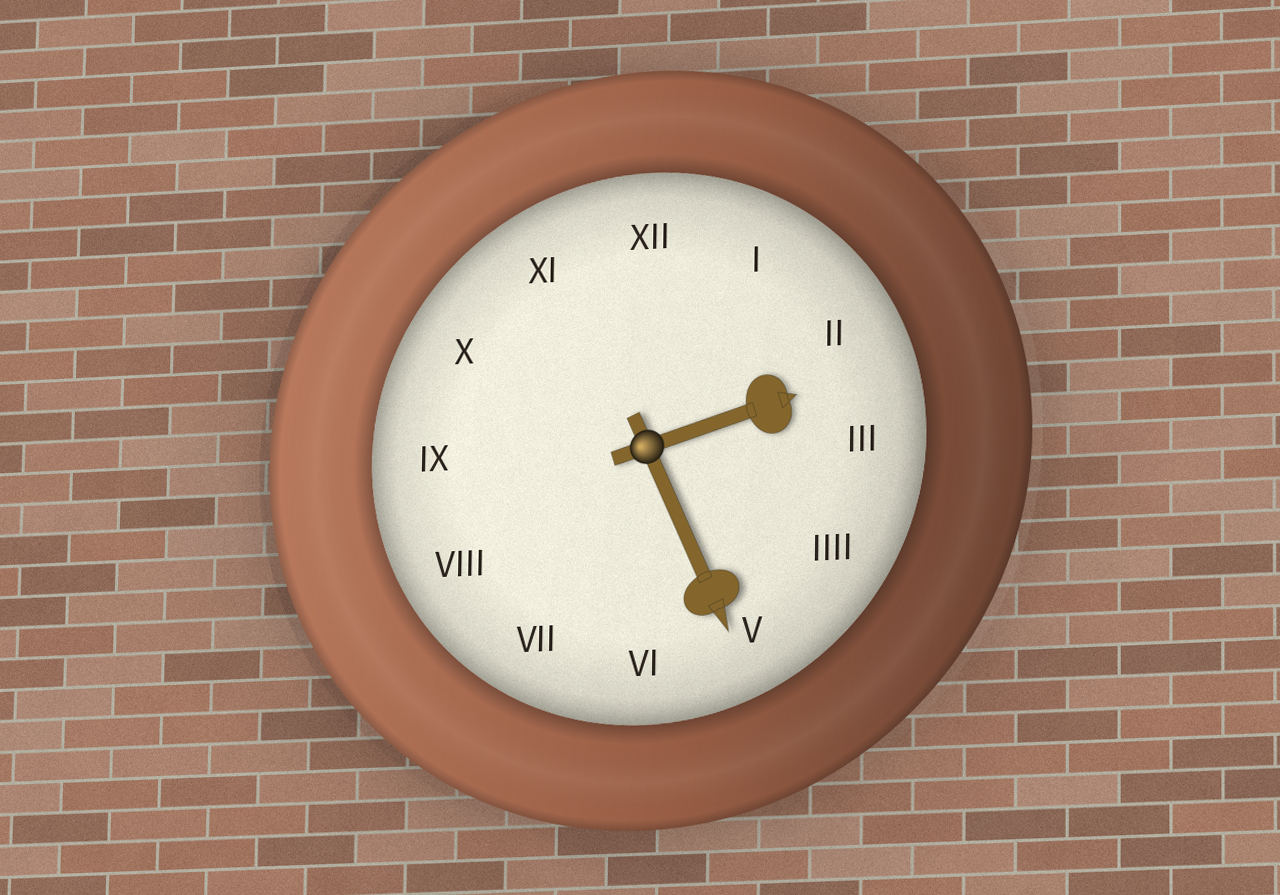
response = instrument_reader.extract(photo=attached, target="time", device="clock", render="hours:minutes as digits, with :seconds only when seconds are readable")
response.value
2:26
